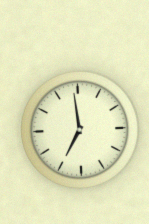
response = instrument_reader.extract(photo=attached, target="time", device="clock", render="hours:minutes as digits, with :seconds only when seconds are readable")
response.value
6:59
